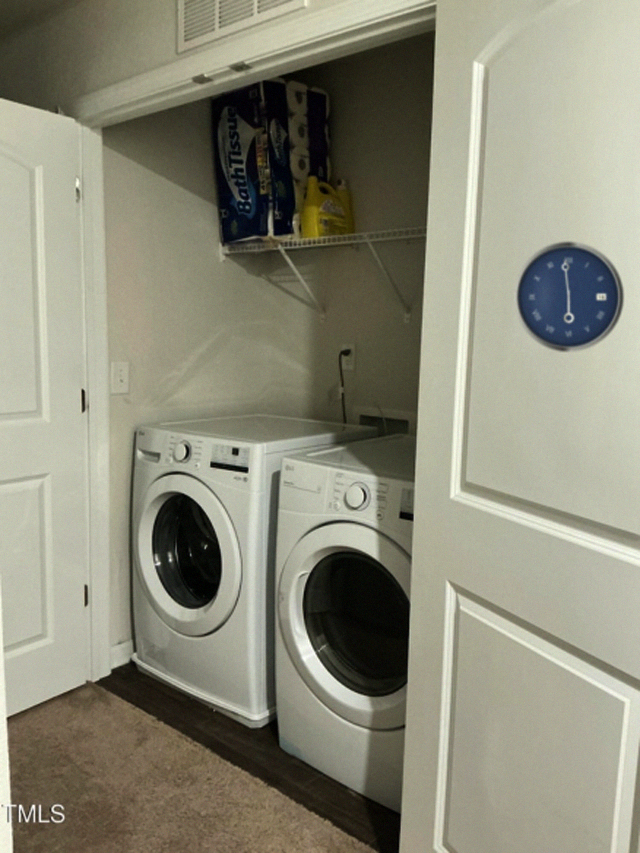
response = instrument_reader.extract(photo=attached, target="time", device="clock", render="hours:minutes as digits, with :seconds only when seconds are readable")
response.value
5:59
